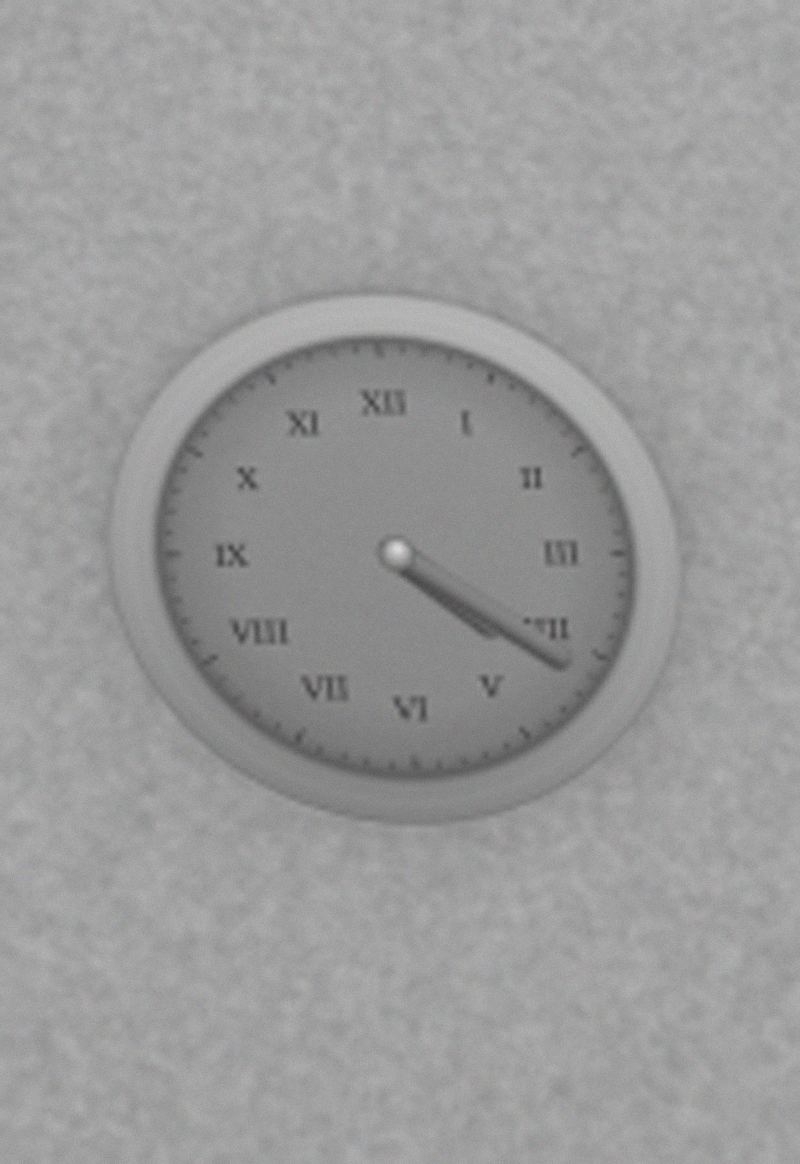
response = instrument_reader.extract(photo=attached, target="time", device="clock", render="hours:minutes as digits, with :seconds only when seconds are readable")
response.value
4:21
